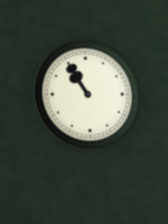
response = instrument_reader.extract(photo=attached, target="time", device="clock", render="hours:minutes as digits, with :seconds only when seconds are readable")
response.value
10:55
